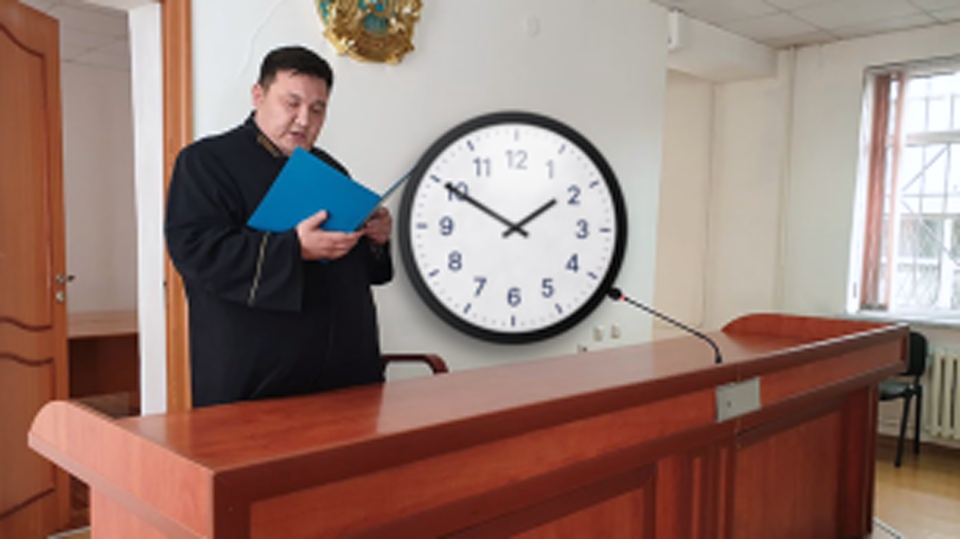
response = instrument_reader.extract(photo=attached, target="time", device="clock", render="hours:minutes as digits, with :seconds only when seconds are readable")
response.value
1:50
